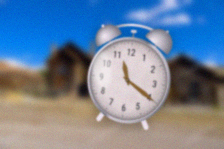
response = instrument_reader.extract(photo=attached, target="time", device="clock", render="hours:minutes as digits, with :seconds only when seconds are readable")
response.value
11:20
